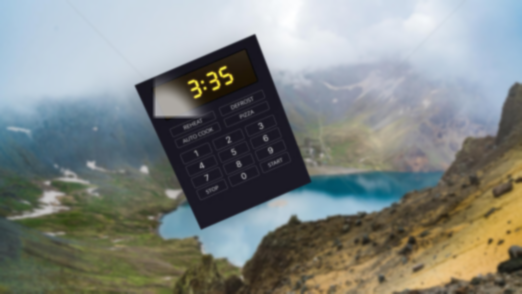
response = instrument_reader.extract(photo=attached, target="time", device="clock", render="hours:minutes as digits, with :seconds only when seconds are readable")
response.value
3:35
